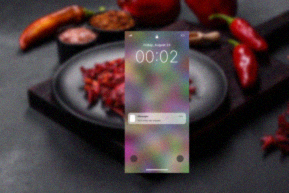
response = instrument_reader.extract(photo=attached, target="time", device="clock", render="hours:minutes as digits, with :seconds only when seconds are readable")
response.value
0:02
